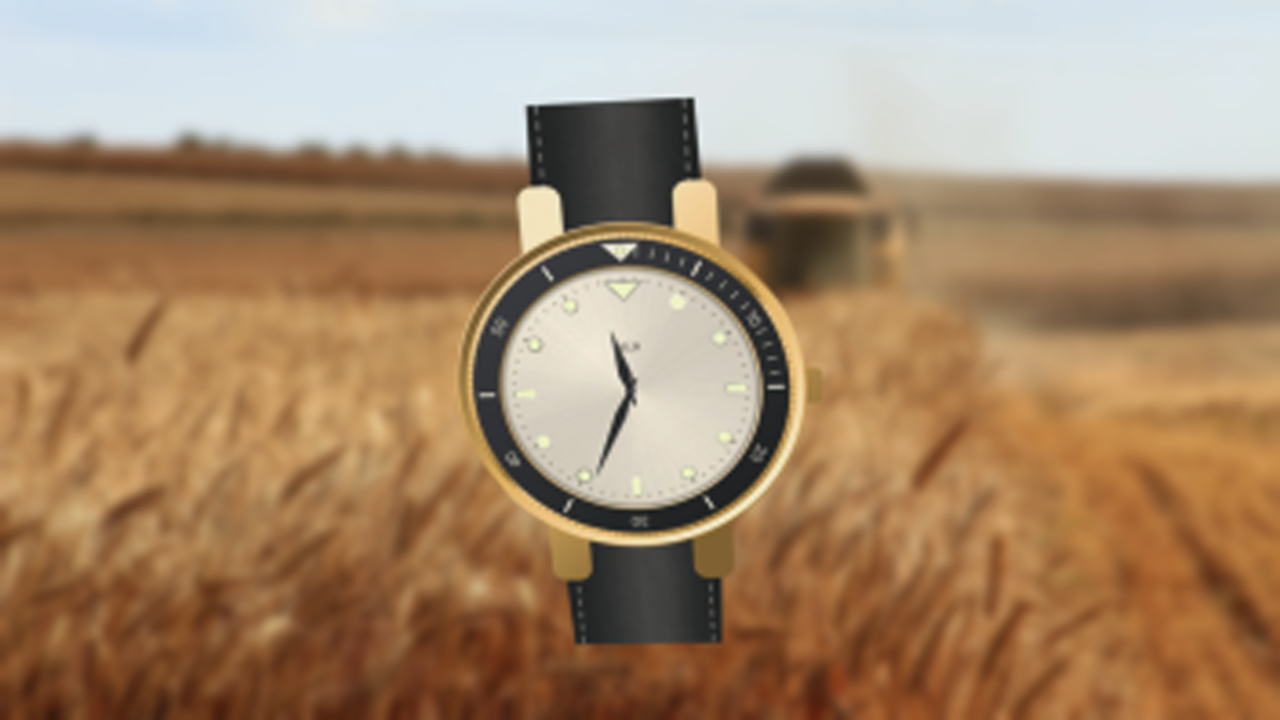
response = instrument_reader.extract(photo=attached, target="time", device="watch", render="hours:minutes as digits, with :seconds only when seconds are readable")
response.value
11:34
